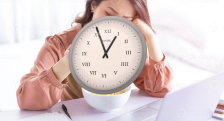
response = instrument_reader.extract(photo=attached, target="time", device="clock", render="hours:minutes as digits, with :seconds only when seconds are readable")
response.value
12:56
